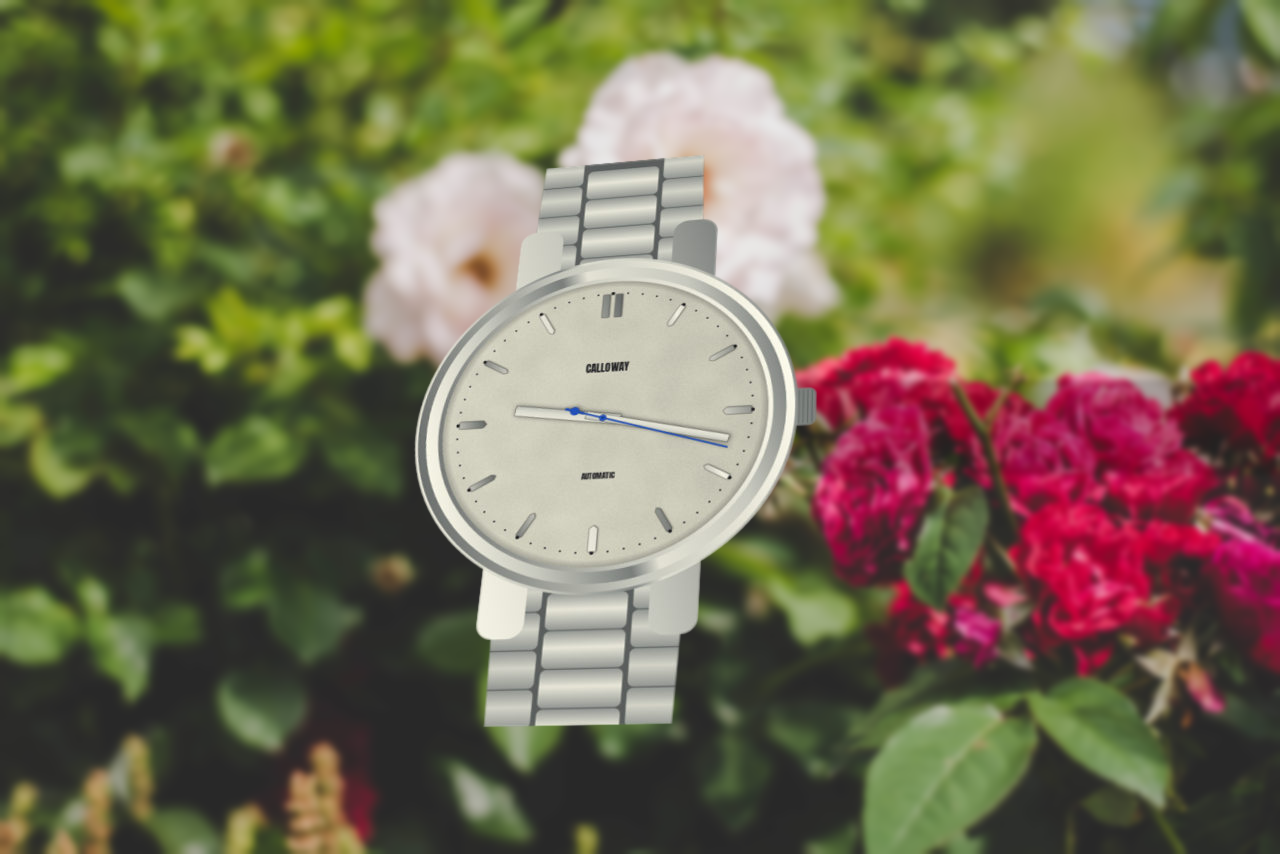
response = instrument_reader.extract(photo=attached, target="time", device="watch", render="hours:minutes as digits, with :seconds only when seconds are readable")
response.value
9:17:18
